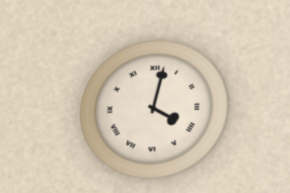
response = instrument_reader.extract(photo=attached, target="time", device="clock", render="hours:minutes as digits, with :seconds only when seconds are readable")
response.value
4:02
